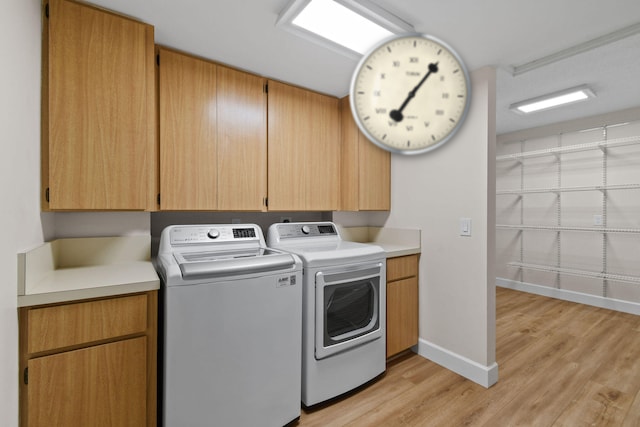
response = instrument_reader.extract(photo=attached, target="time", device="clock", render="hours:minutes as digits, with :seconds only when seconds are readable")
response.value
7:06
